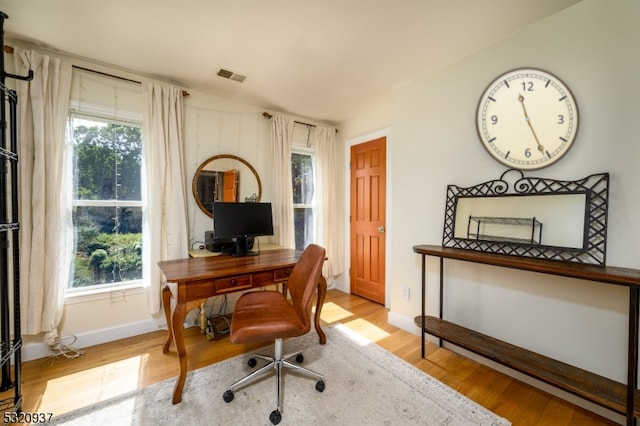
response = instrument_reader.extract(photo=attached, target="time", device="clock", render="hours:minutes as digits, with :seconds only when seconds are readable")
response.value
11:26
